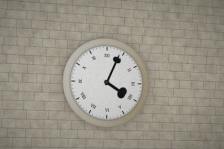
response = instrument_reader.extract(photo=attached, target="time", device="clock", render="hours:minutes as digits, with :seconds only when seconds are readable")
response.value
4:04
